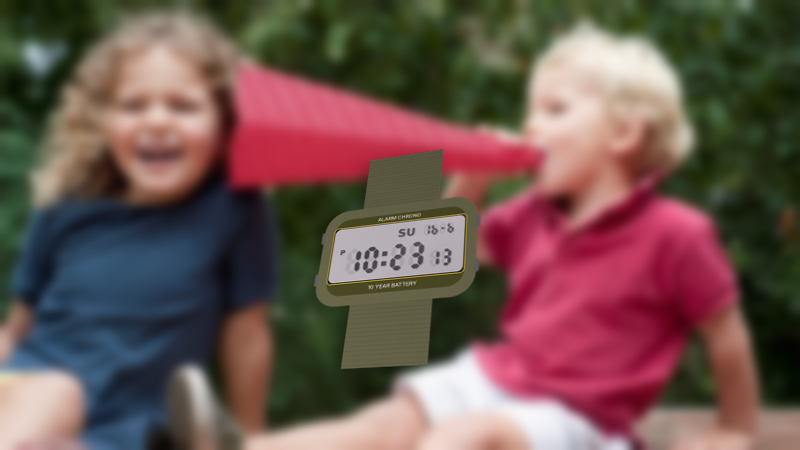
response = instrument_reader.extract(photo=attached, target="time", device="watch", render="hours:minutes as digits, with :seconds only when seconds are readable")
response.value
10:23:13
